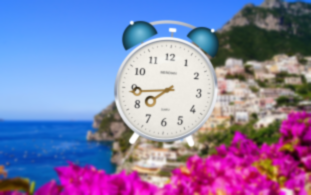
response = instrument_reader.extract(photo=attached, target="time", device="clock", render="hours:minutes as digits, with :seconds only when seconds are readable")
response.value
7:44
